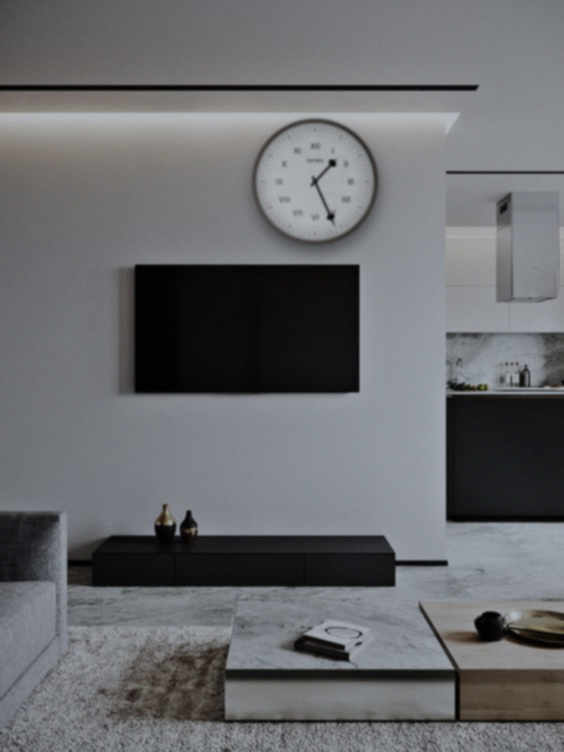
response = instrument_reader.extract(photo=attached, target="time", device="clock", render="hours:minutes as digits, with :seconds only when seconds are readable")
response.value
1:26
